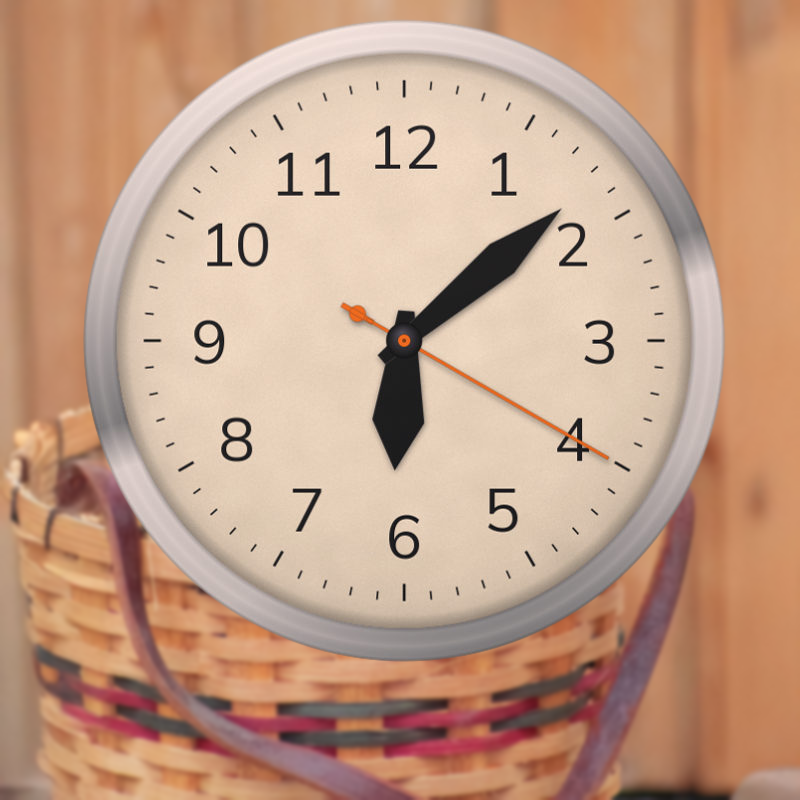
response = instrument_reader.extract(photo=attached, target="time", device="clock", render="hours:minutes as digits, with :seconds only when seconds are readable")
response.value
6:08:20
